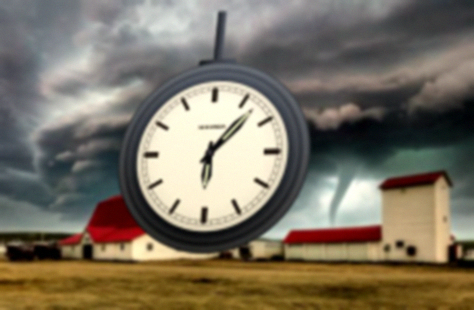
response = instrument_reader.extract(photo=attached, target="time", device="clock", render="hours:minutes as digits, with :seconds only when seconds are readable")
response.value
6:07
